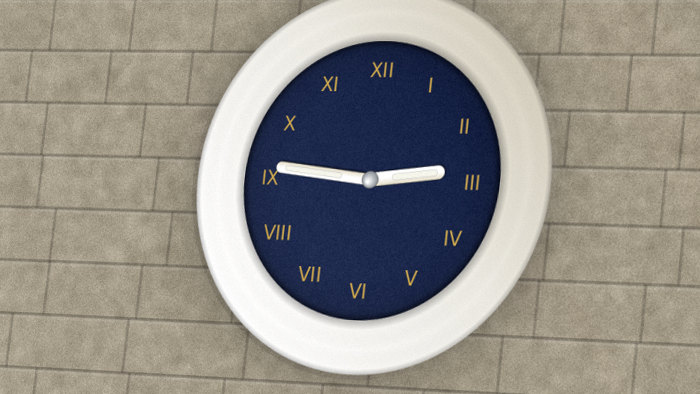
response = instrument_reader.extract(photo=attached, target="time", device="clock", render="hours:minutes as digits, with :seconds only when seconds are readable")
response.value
2:46
